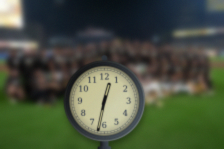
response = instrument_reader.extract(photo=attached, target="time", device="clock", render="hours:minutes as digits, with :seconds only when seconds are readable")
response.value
12:32
